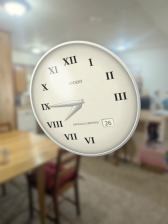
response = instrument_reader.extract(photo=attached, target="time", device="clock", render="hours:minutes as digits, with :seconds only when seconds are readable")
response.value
7:45
